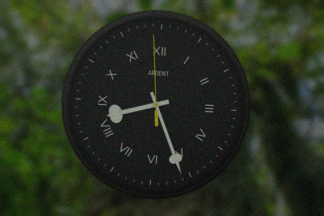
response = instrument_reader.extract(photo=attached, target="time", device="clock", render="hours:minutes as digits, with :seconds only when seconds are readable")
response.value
8:25:59
